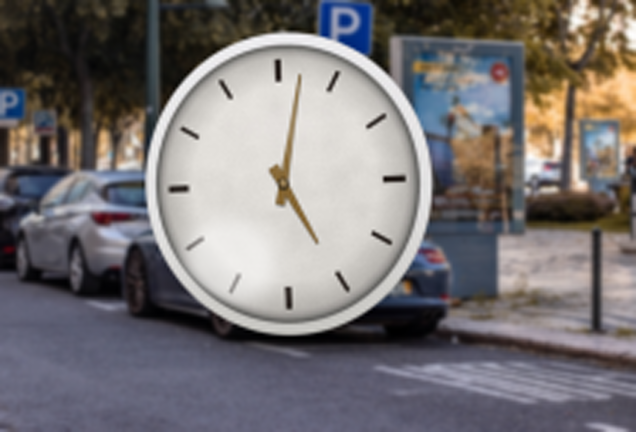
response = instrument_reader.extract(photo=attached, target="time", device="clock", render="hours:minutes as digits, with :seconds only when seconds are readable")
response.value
5:02
